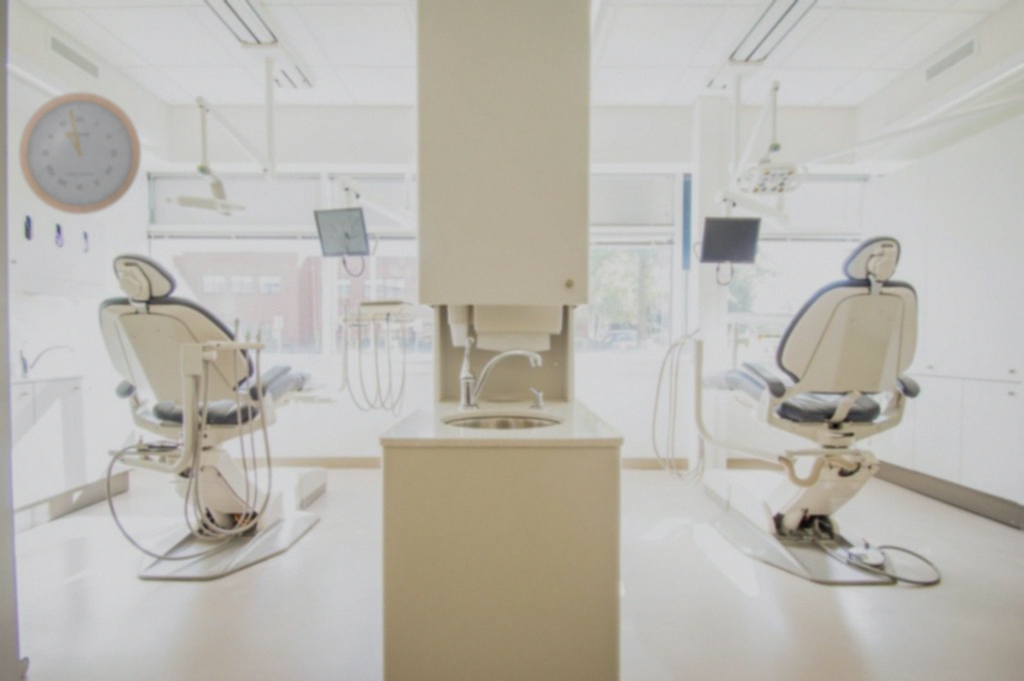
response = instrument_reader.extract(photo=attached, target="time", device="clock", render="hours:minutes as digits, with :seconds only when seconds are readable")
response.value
10:58
